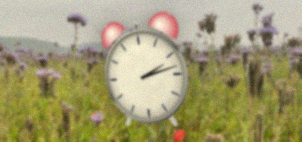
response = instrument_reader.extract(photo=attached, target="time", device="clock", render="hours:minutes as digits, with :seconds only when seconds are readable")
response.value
2:13
